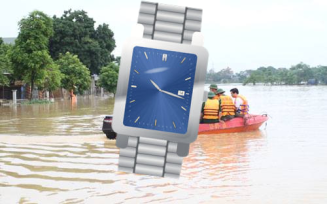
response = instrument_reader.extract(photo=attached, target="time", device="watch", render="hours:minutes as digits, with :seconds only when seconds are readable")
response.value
10:17
